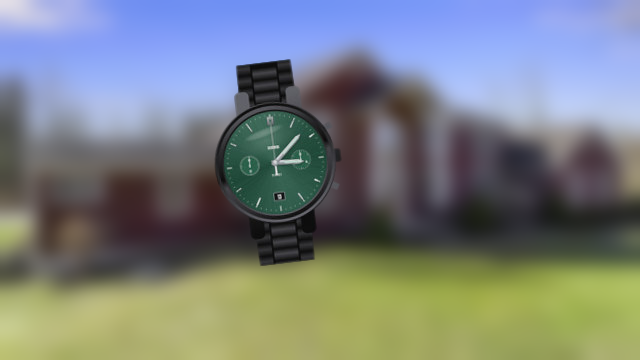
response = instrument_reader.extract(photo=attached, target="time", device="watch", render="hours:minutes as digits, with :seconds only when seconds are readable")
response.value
3:08
